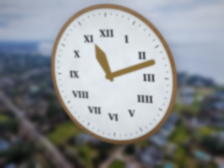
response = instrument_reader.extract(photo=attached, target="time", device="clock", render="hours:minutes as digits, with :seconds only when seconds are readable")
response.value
11:12
